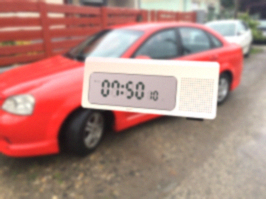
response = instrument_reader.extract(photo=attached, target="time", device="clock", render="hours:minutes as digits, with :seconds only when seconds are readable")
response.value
7:50
